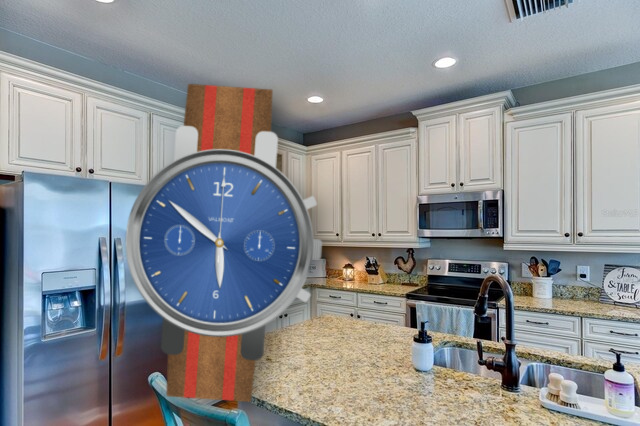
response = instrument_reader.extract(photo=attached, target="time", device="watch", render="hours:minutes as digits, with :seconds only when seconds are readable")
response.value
5:51
